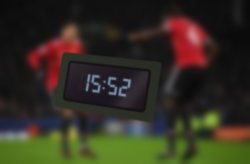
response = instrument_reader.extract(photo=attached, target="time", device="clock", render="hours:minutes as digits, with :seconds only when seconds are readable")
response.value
15:52
